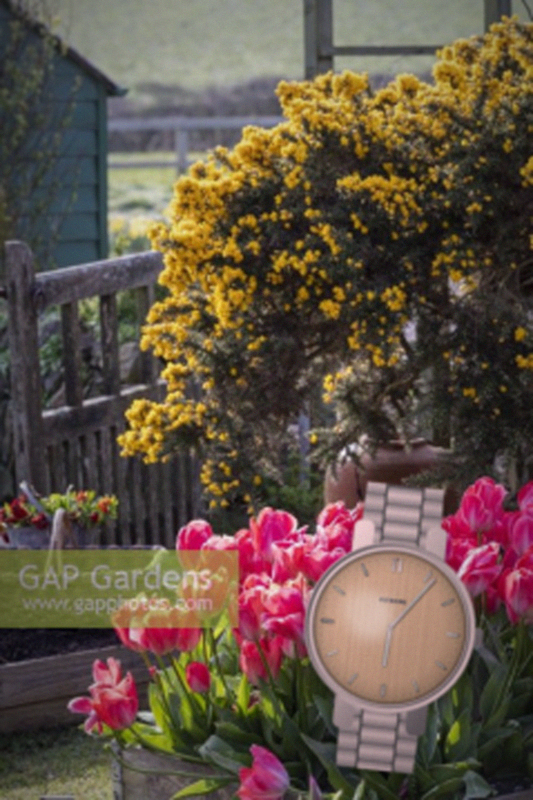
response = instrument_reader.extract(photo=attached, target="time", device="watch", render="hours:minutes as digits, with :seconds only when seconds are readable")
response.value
6:06
